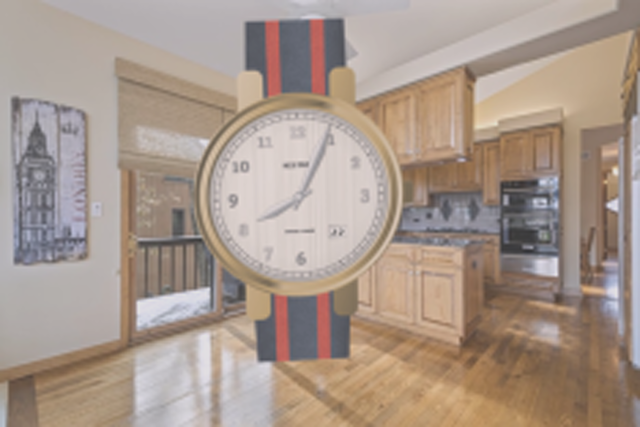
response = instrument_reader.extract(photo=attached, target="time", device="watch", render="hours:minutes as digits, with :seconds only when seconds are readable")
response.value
8:04
